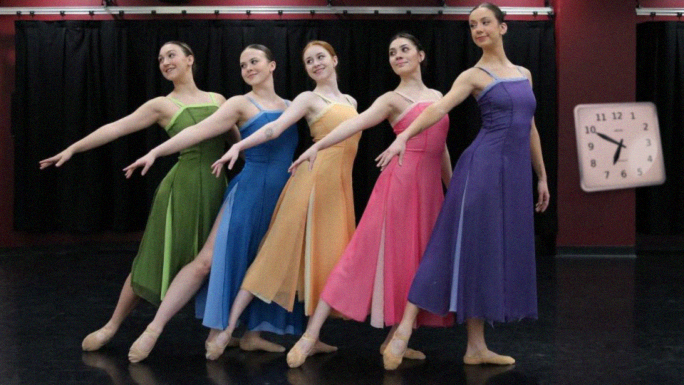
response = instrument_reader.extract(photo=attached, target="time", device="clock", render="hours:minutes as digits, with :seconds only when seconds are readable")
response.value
6:50
